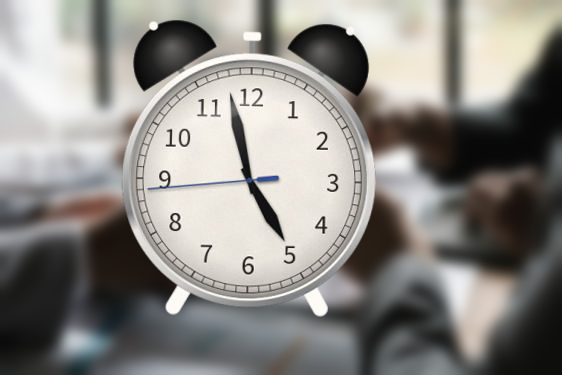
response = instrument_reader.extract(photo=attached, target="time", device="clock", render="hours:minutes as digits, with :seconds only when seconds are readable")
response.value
4:57:44
